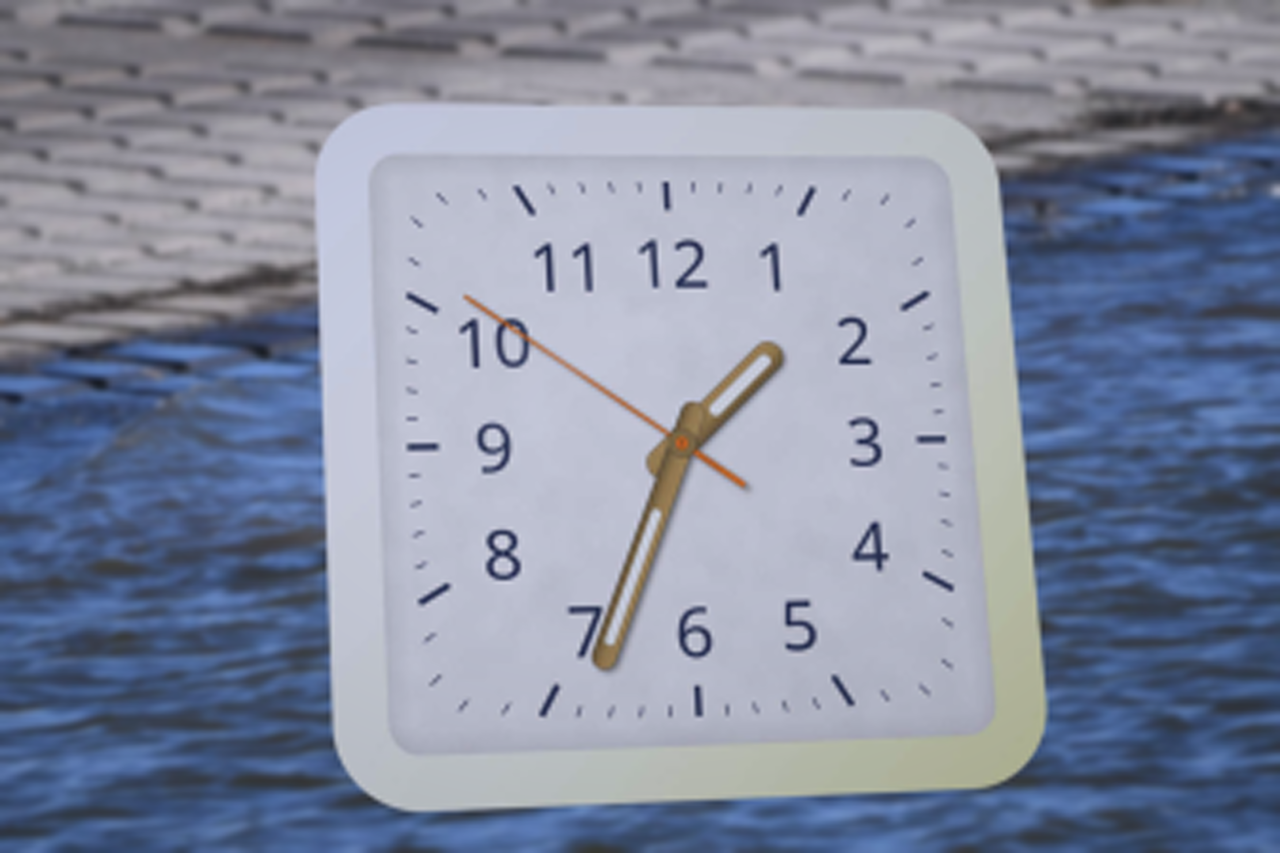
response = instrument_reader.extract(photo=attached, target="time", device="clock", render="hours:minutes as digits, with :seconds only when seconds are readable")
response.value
1:33:51
